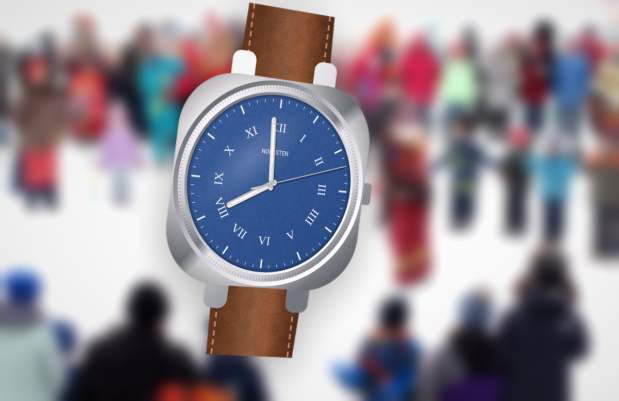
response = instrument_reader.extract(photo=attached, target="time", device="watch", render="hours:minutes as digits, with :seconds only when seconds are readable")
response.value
7:59:12
